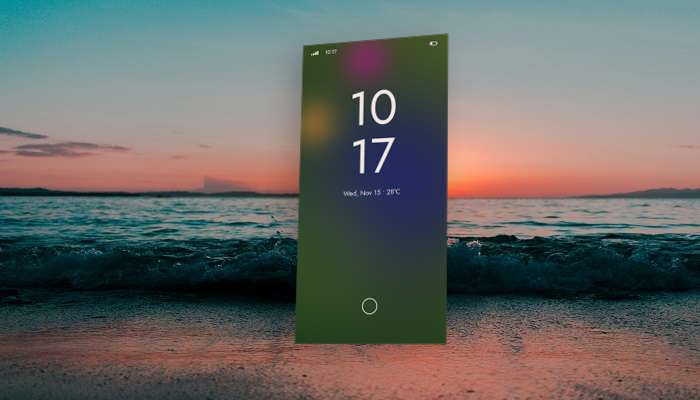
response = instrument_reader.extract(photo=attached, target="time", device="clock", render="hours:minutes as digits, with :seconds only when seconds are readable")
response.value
10:17
